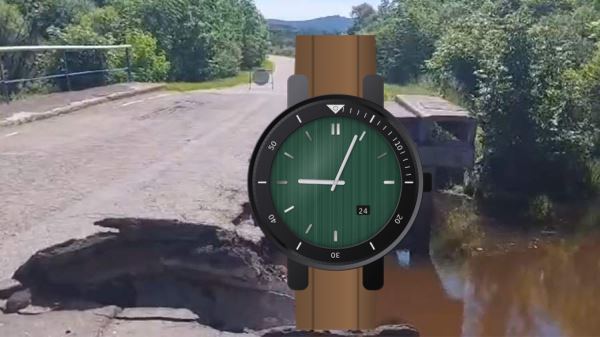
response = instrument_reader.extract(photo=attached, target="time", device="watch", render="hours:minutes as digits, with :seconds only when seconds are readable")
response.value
9:04
